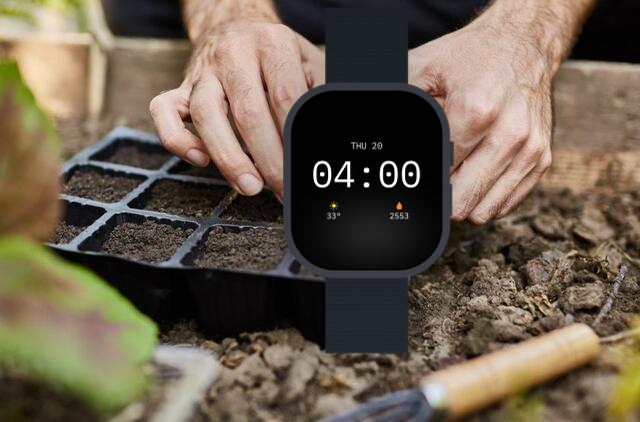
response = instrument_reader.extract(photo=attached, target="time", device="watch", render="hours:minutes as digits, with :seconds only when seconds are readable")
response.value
4:00
